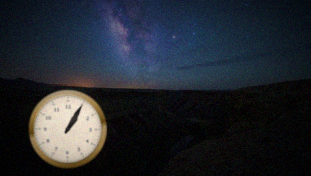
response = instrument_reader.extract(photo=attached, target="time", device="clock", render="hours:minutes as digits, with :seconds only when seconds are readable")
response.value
1:05
